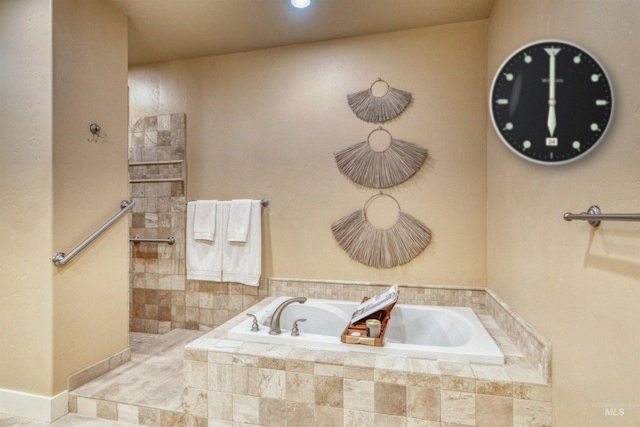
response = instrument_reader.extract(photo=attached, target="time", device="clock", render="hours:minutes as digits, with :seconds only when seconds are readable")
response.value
6:00
